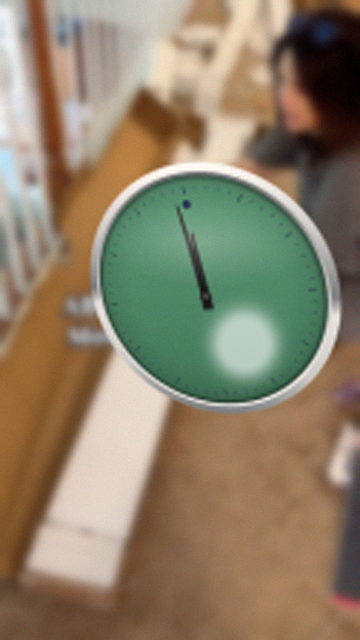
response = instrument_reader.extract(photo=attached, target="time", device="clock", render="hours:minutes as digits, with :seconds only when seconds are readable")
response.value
11:59
